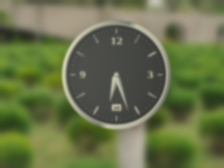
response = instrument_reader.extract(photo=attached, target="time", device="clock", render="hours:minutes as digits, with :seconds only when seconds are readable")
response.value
6:27
